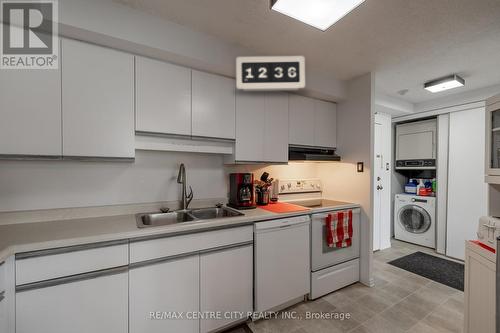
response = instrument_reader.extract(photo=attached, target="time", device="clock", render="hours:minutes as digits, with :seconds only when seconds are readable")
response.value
12:36
